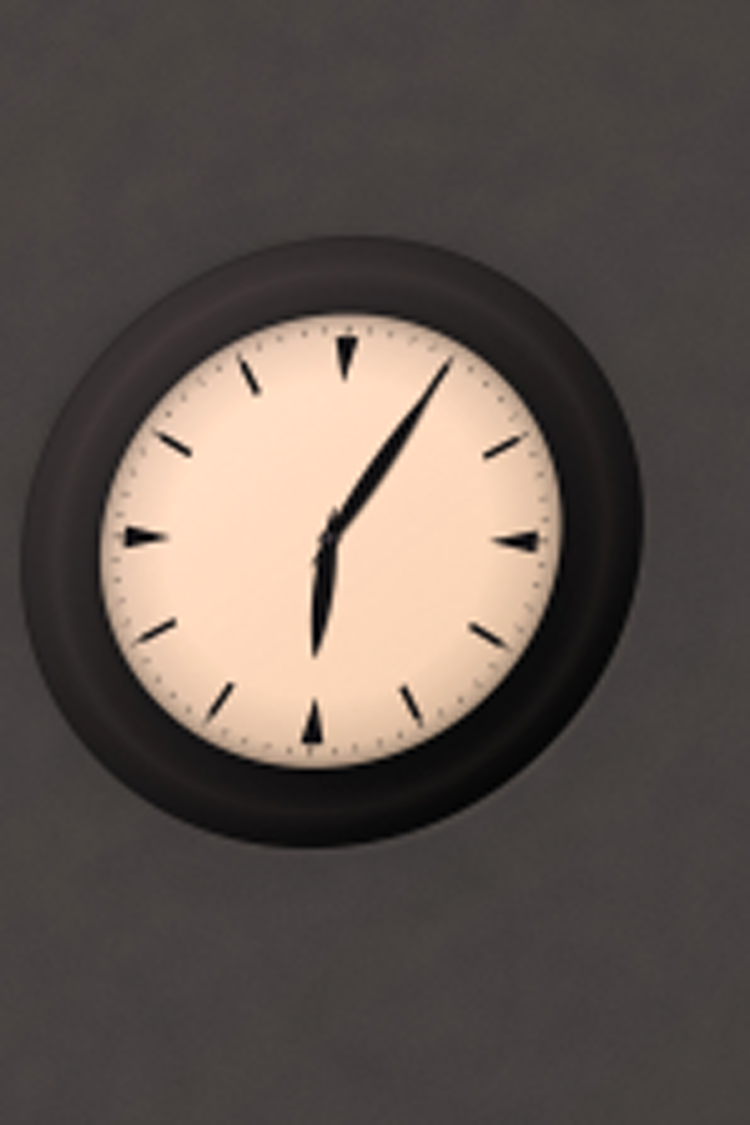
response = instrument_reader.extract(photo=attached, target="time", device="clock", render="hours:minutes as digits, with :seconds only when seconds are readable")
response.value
6:05
